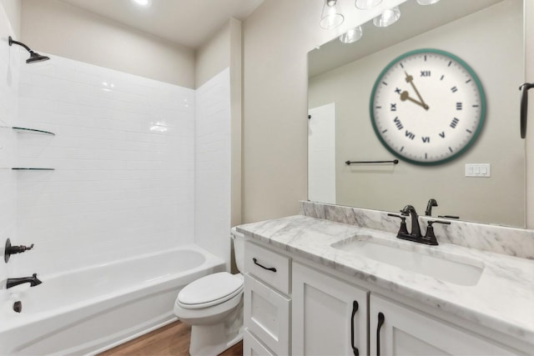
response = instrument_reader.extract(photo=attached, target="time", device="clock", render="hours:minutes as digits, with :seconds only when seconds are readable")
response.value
9:55
